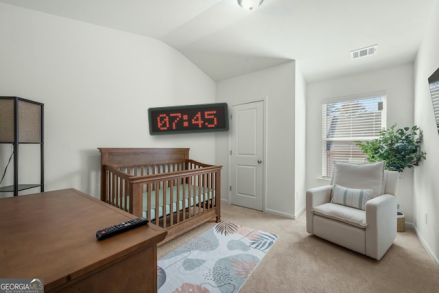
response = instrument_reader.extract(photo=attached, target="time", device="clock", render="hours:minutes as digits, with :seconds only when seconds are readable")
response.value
7:45
